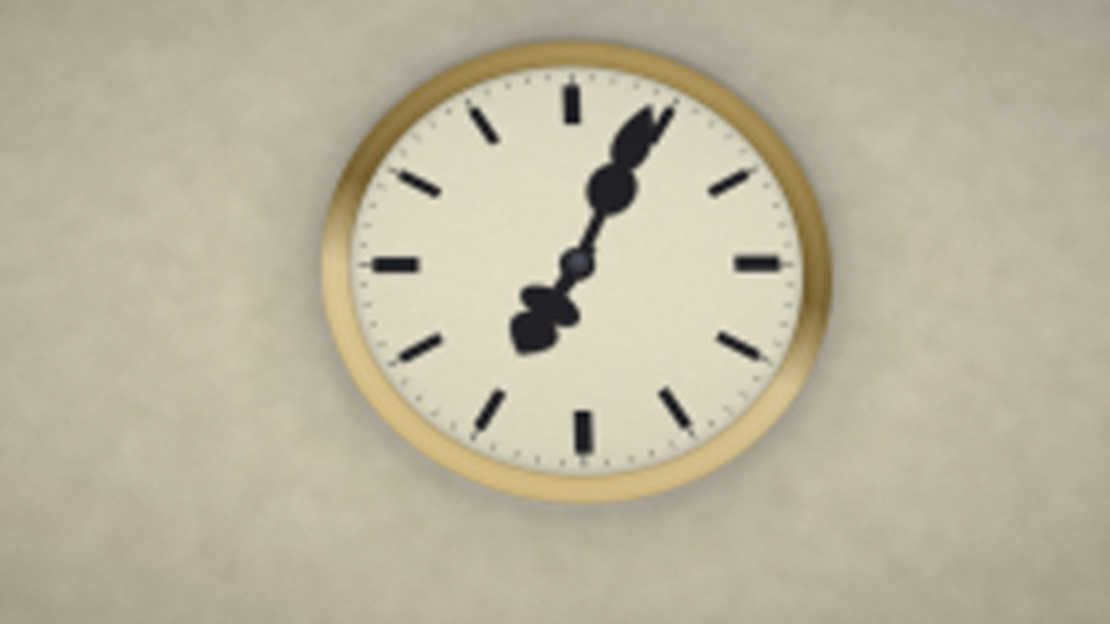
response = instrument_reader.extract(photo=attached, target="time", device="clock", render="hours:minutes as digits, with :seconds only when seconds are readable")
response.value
7:04
